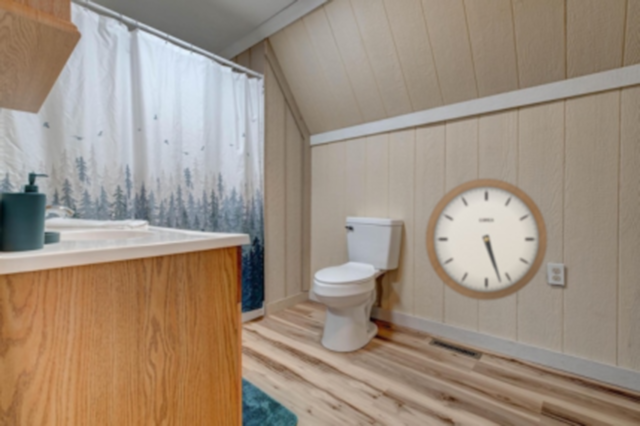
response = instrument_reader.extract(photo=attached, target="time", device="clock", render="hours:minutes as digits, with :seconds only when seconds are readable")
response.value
5:27
